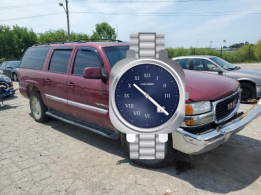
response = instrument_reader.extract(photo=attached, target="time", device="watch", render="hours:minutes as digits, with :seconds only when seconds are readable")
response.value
10:22
